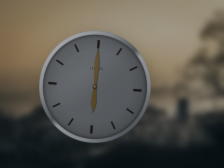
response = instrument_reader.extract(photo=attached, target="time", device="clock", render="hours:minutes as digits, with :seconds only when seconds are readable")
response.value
6:00
